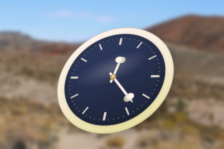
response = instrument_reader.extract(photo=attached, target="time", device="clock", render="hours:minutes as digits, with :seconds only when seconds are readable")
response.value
12:23
